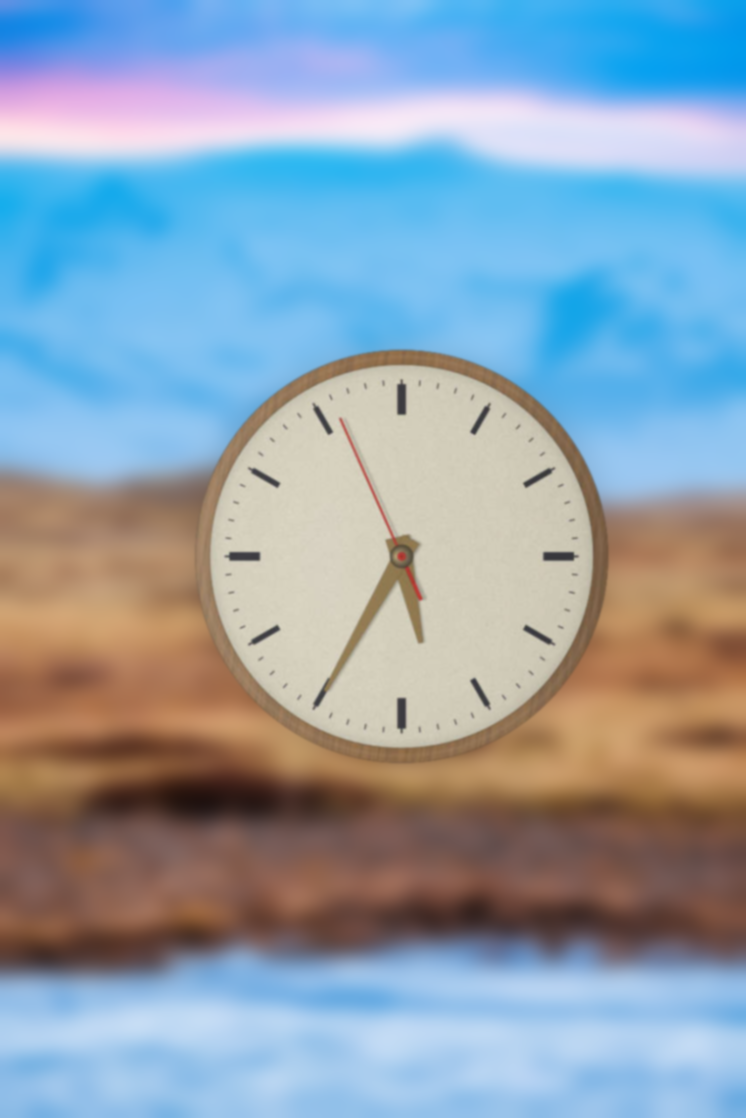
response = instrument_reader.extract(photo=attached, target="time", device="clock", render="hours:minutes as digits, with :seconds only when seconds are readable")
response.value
5:34:56
